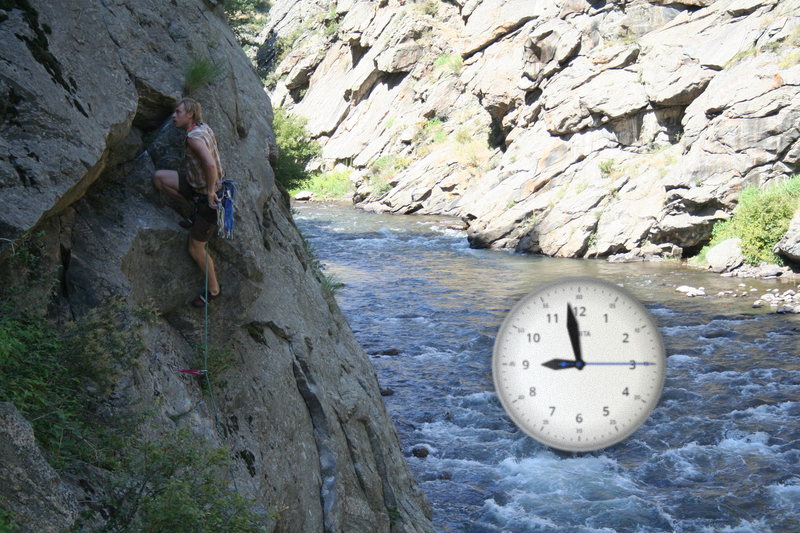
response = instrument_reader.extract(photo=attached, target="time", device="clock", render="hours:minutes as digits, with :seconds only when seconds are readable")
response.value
8:58:15
